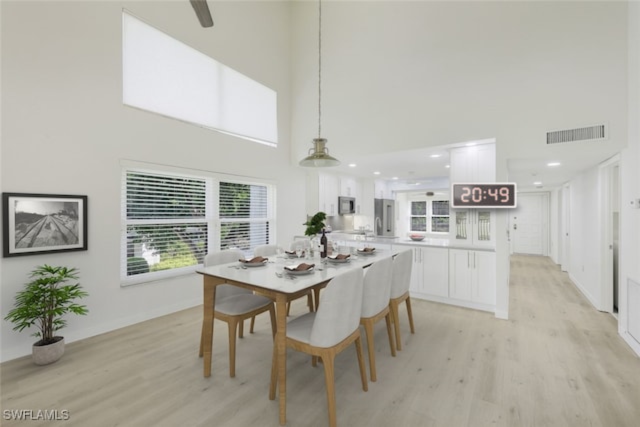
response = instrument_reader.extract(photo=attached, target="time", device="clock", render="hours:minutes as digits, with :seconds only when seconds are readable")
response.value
20:49
